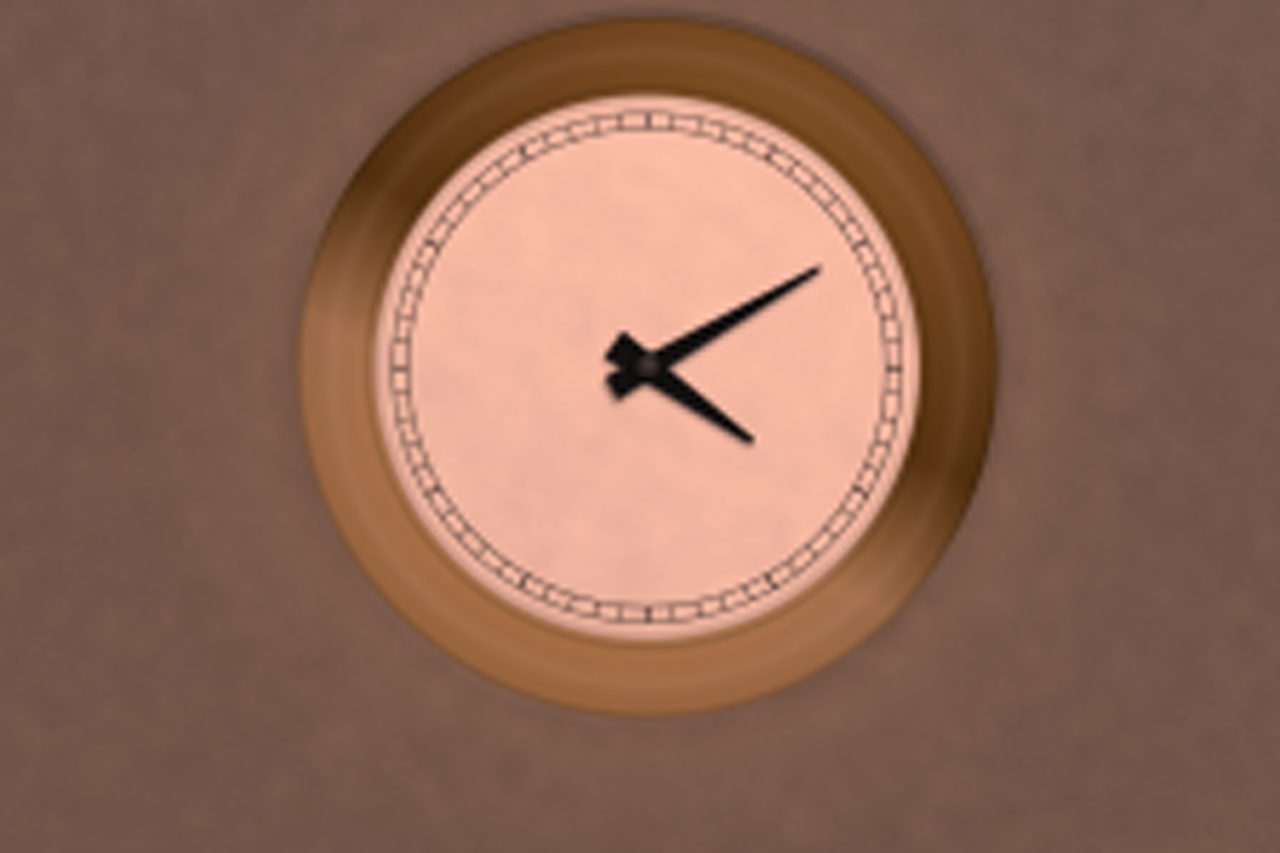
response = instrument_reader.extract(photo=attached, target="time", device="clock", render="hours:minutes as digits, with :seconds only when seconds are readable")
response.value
4:10
